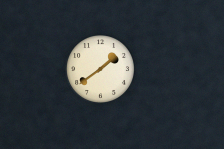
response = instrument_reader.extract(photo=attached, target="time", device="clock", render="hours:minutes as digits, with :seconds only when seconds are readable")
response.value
1:39
